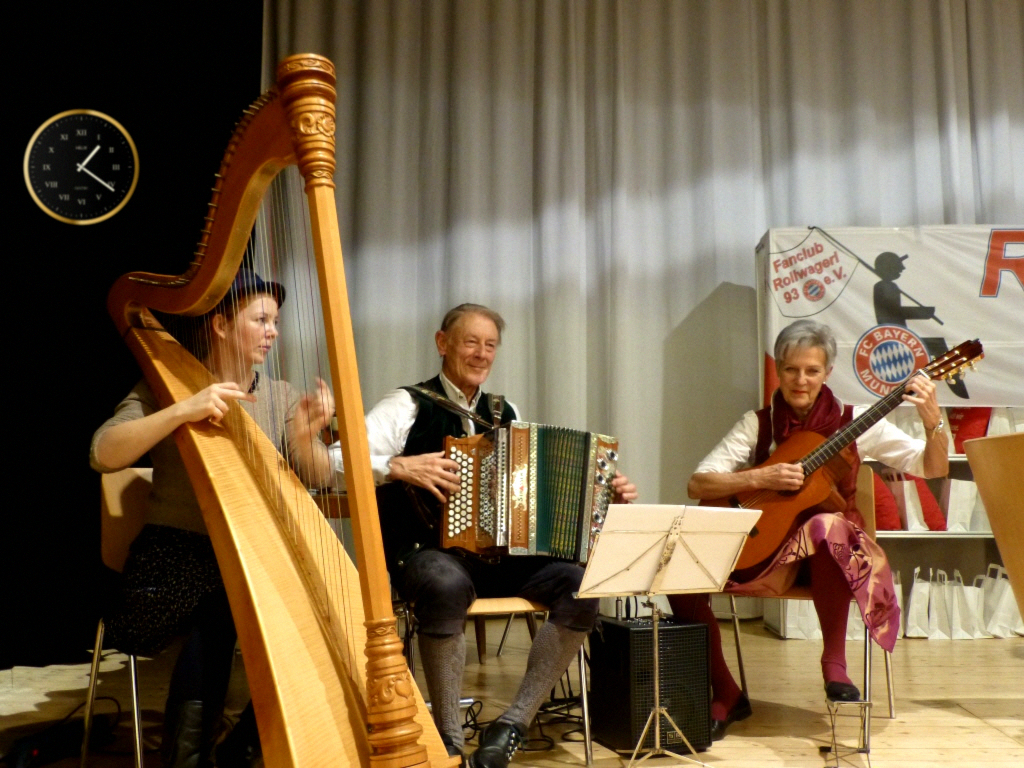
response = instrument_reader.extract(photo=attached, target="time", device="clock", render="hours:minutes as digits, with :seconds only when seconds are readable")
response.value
1:21
